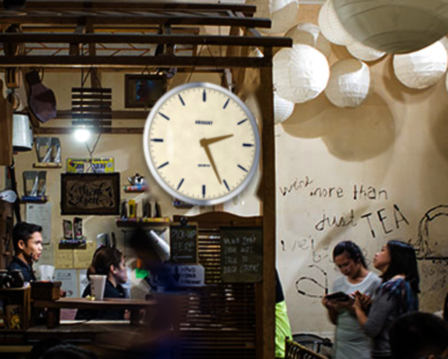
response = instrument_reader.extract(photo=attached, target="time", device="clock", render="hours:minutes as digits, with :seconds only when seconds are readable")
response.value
2:26
